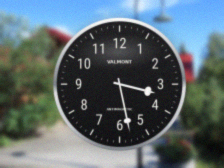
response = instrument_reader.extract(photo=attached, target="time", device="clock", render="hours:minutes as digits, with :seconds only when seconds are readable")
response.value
3:28
